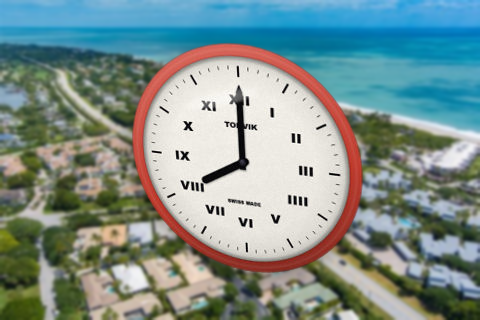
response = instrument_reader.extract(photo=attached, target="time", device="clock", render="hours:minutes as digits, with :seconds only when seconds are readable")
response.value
8:00
